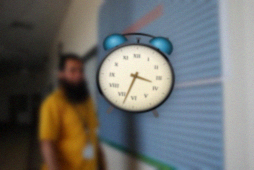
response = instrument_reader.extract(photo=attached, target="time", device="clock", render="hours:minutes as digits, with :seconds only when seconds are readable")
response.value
3:33
